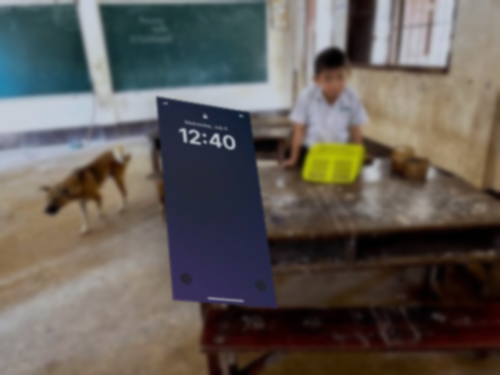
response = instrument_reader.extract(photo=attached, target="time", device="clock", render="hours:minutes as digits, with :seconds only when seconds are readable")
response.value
12:40
